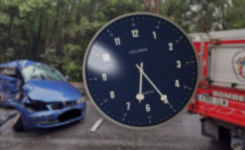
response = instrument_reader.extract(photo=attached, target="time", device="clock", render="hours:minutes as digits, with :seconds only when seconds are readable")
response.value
6:25
